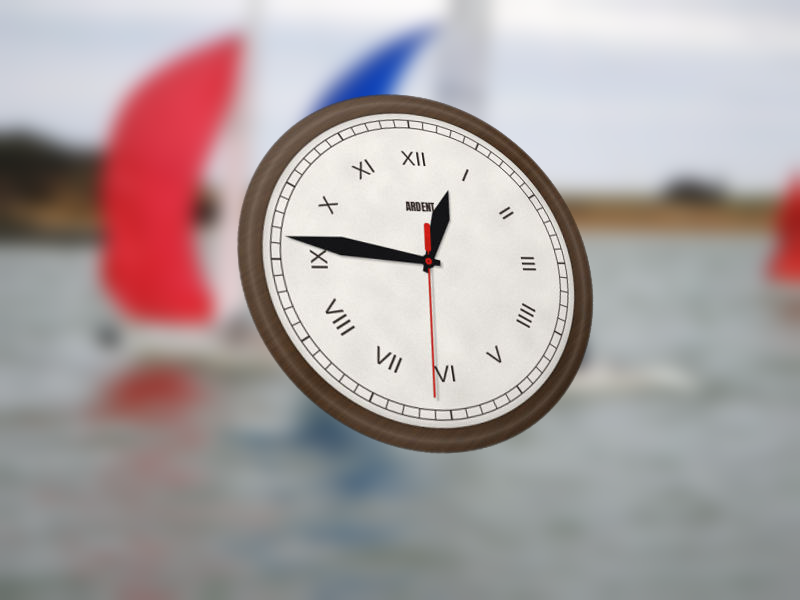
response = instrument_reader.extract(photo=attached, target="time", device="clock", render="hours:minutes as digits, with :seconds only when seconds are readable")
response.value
12:46:31
